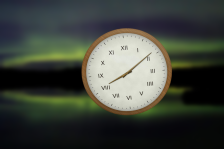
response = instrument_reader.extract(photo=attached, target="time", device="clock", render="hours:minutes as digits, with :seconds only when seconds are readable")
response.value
8:09
